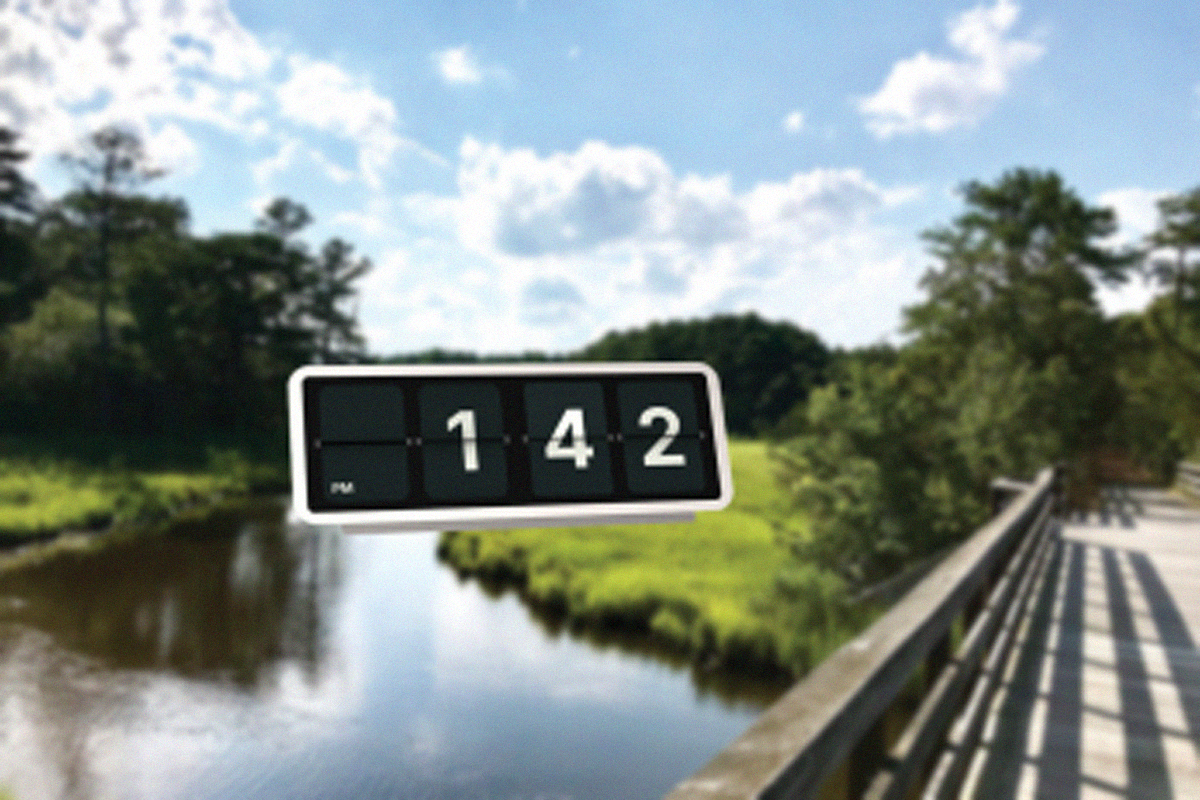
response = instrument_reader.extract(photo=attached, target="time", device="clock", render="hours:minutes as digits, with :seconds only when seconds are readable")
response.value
1:42
